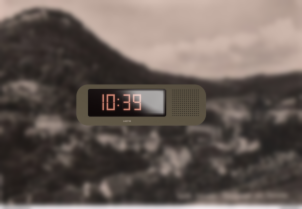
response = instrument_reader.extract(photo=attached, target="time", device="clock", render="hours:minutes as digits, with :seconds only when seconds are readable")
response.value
10:39
